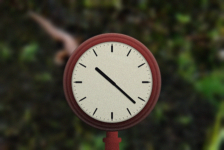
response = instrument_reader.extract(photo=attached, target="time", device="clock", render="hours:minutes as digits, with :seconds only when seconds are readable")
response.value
10:22
